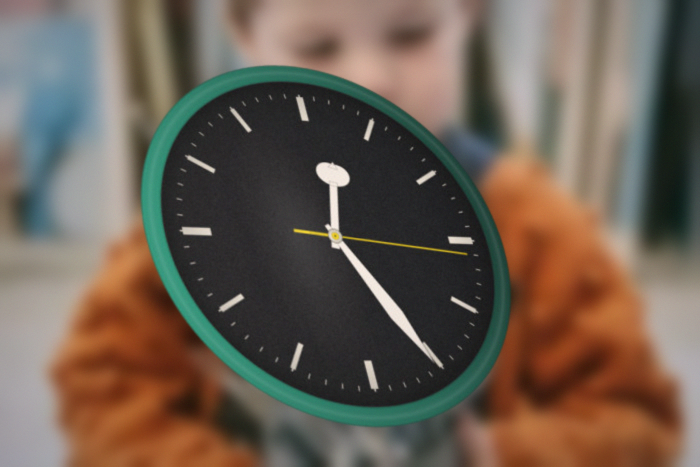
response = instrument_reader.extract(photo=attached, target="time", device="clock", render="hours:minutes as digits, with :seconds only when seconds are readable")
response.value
12:25:16
